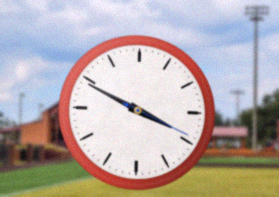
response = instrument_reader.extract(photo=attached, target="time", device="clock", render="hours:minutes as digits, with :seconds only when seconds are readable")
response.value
3:49:19
